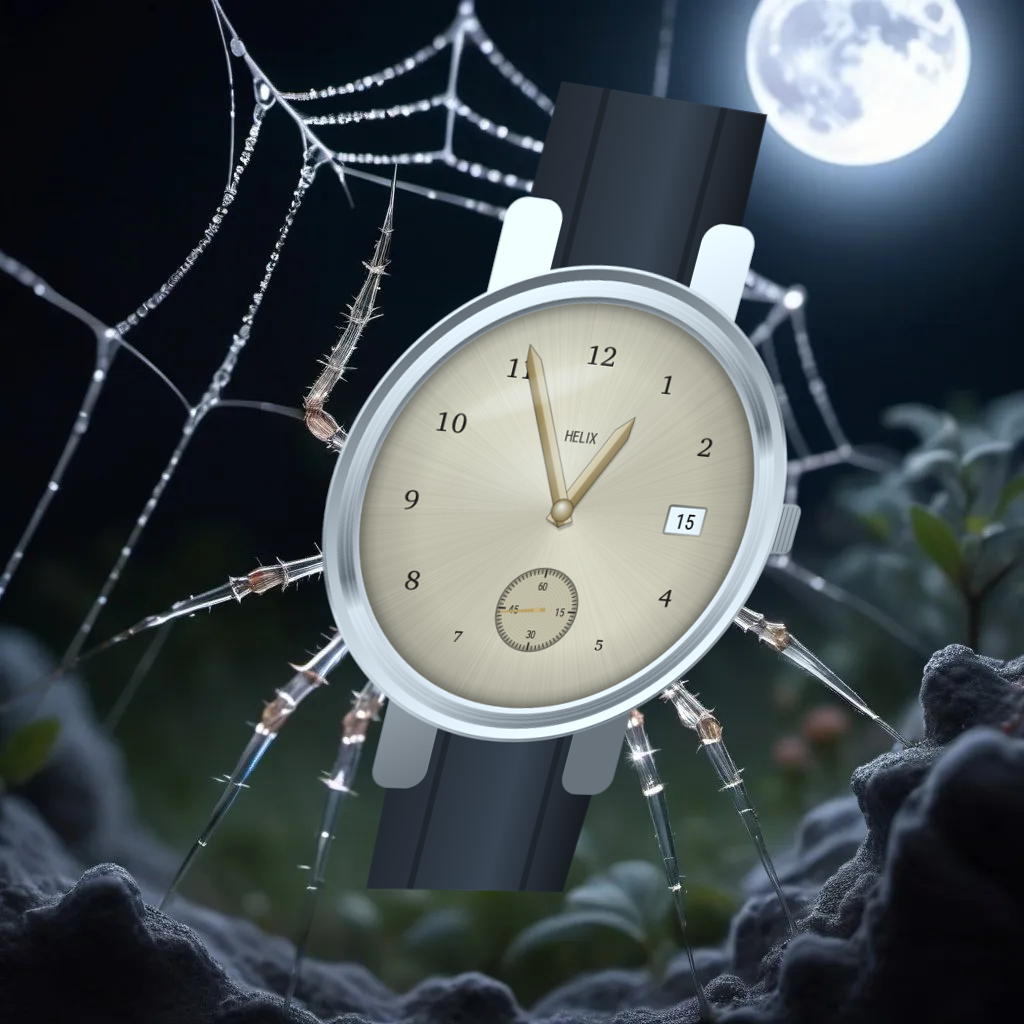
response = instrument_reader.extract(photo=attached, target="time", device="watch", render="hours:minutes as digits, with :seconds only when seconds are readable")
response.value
12:55:44
